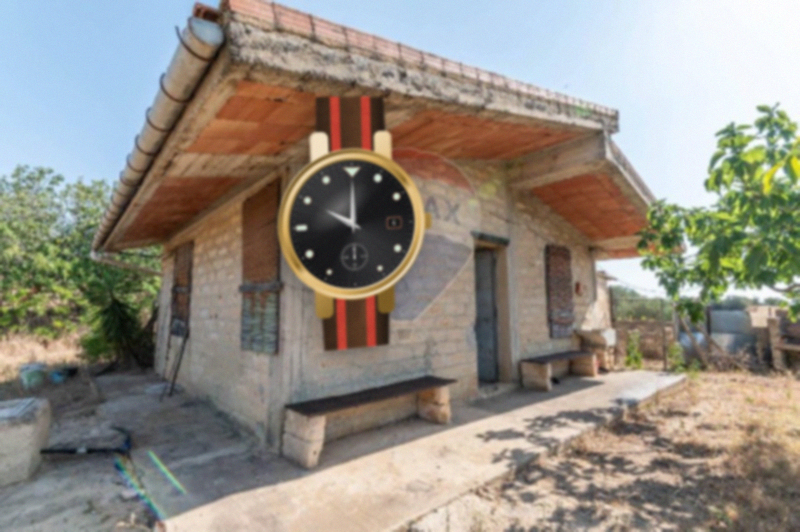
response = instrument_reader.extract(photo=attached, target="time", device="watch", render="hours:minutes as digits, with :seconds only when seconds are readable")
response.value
10:00
